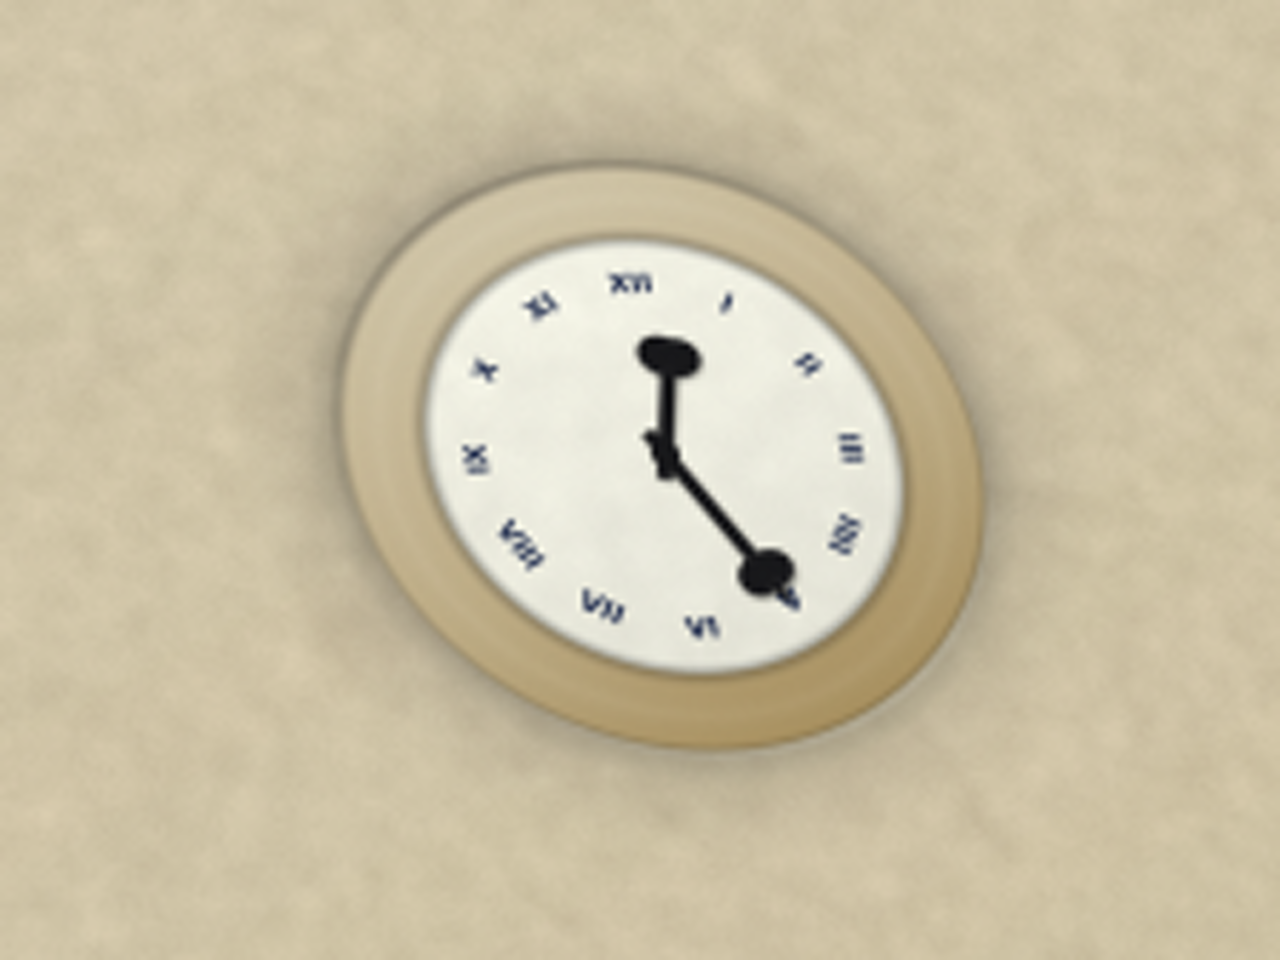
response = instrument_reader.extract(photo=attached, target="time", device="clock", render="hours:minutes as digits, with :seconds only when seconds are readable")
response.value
12:25
